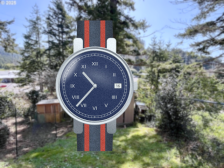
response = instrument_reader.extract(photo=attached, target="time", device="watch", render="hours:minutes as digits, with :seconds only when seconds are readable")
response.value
10:37
